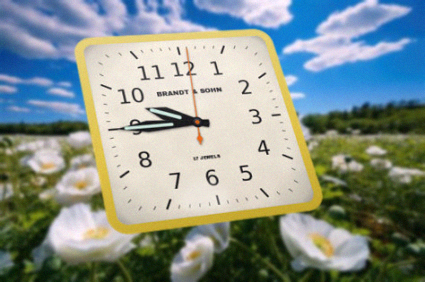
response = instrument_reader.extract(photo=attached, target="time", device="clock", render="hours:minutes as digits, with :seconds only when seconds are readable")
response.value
9:45:01
